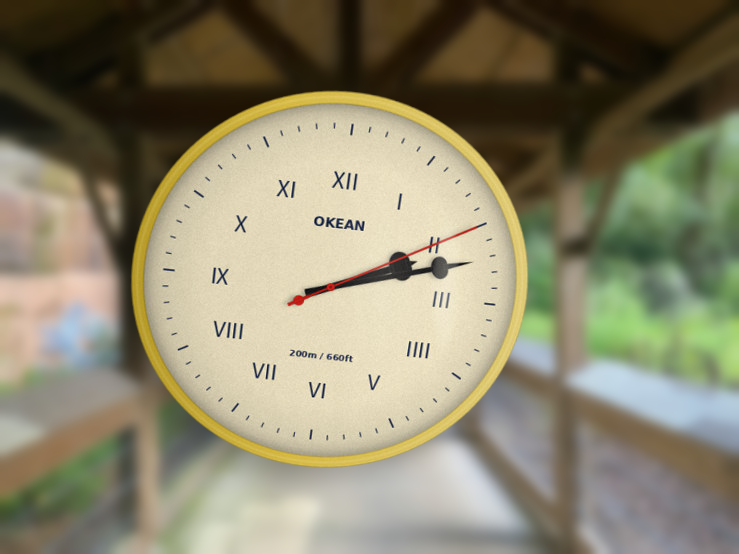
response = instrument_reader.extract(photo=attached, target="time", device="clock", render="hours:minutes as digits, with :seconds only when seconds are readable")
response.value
2:12:10
